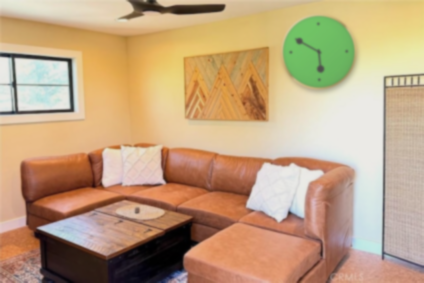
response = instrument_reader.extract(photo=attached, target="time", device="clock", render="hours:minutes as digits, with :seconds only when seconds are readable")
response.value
5:50
